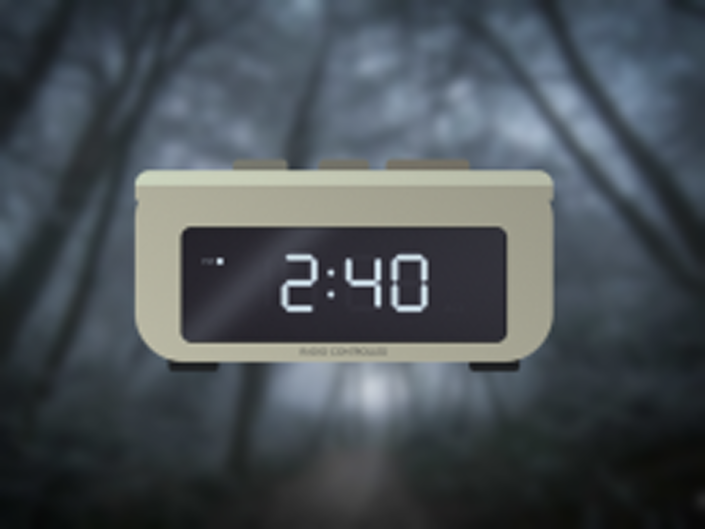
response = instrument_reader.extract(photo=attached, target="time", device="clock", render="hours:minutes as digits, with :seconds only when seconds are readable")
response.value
2:40
